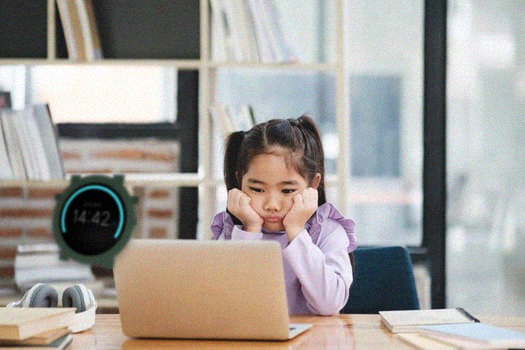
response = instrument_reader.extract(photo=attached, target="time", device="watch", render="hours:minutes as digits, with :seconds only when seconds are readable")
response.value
14:42
